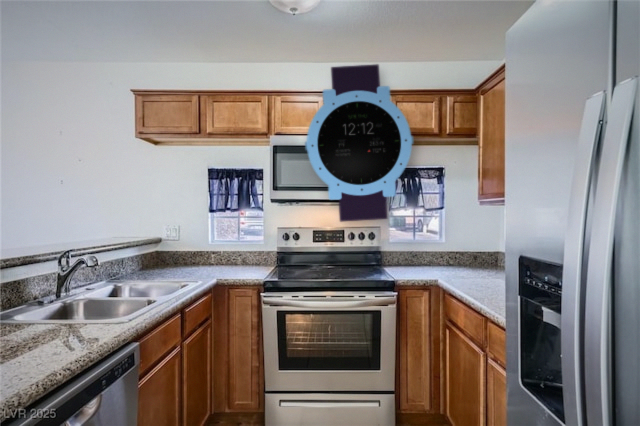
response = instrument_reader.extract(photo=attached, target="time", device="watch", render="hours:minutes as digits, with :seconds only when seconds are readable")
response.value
12:12
